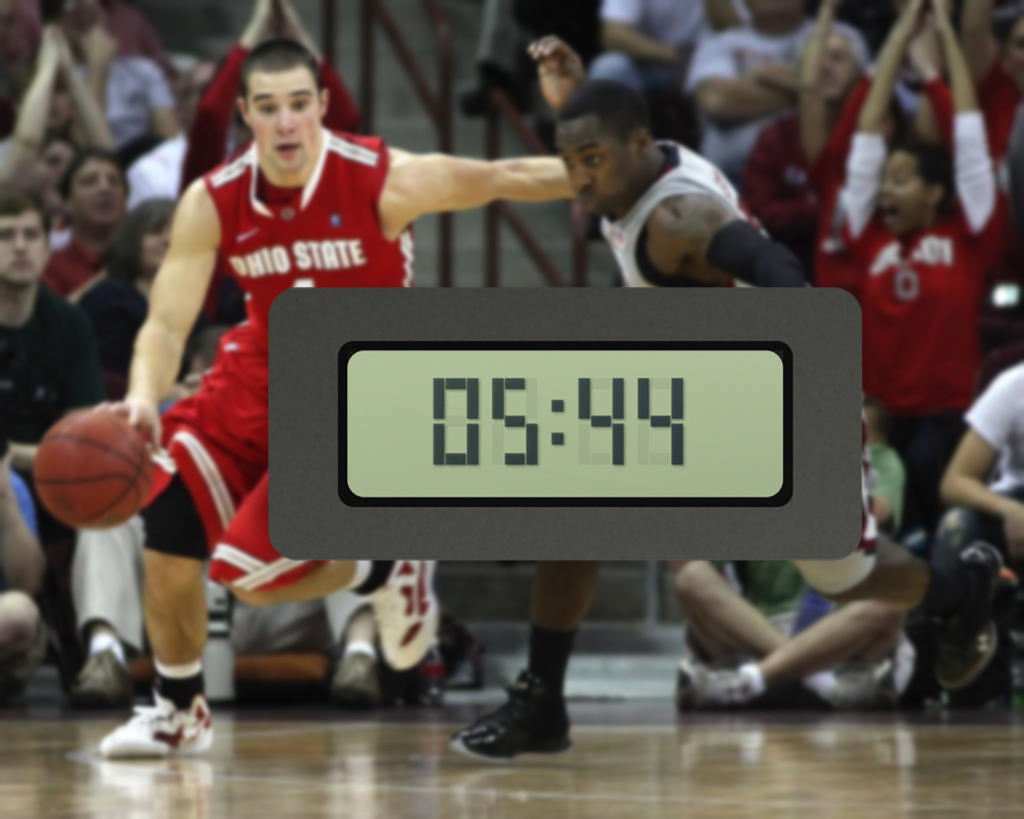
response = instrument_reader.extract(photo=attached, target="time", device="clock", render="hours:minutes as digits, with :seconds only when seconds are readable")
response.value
5:44
